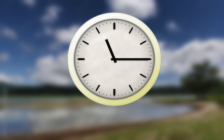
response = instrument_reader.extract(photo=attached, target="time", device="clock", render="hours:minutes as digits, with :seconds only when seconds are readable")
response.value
11:15
